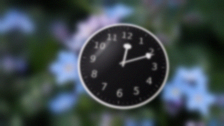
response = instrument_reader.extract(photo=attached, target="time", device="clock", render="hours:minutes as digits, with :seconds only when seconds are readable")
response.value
12:11
